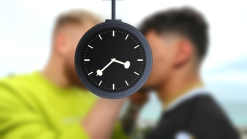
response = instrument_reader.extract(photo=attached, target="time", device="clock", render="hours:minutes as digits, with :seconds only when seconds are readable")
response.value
3:38
